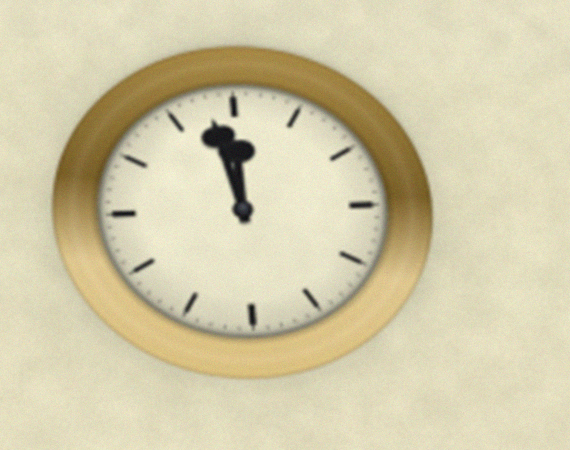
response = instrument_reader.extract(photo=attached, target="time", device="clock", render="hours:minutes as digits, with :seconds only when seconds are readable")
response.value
11:58
